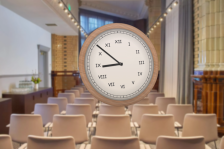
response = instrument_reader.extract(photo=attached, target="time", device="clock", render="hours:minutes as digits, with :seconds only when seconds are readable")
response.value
8:52
